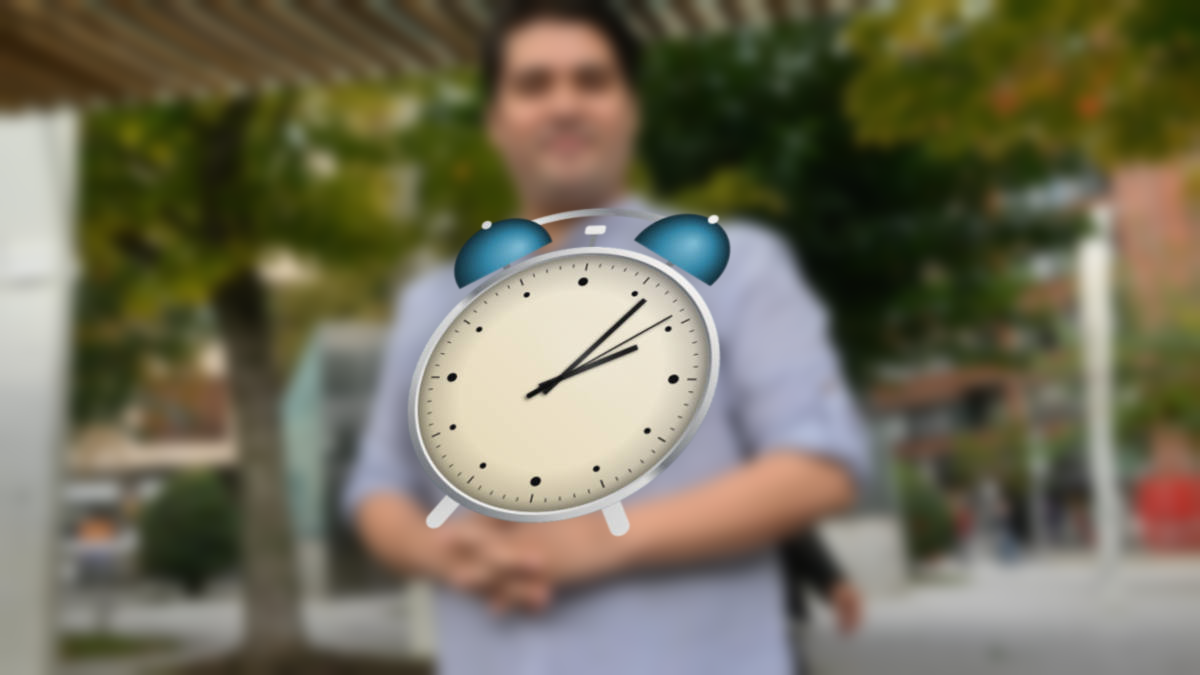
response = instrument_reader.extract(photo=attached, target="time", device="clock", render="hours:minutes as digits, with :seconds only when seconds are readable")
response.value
2:06:09
